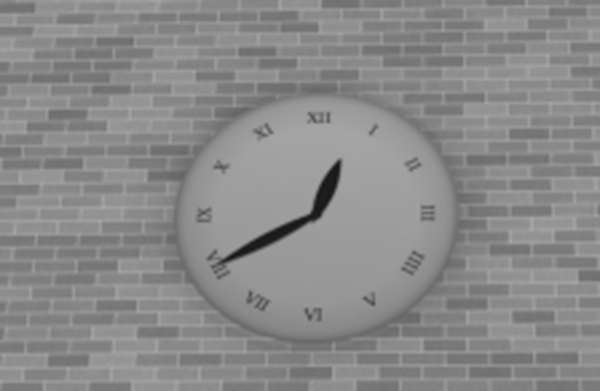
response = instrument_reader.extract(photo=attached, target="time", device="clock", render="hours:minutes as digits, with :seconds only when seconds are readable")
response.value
12:40
